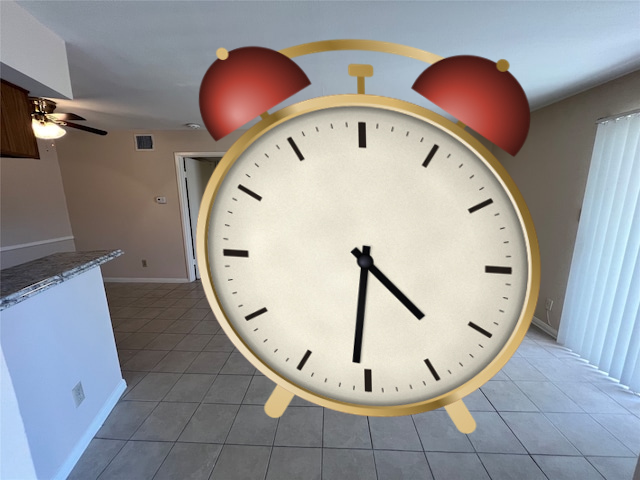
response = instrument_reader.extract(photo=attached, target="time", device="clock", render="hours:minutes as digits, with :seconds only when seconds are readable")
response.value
4:31
